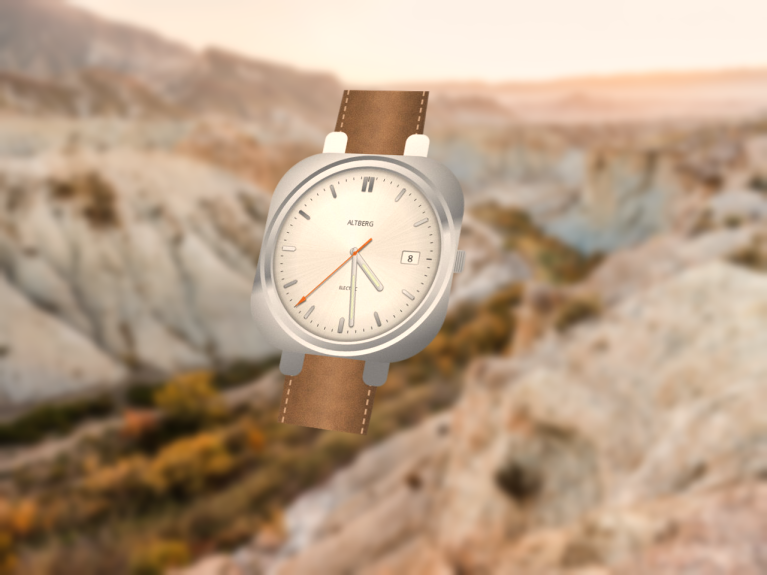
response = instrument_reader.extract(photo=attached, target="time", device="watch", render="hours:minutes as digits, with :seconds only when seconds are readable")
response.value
4:28:37
